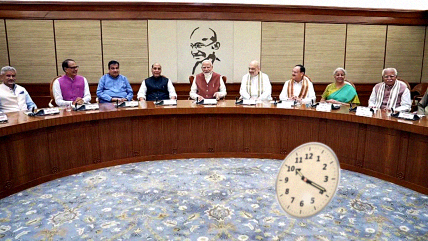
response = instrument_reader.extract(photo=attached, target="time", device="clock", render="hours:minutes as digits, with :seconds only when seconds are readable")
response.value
10:19
